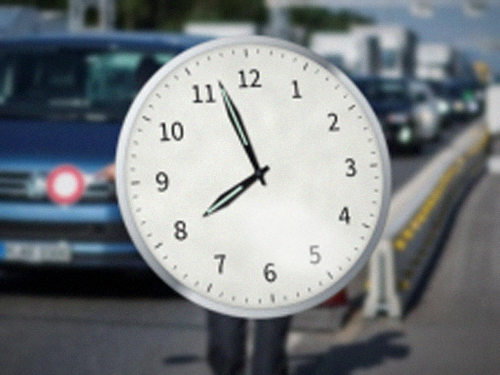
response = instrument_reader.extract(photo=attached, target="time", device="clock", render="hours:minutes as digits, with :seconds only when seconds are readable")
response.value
7:57
